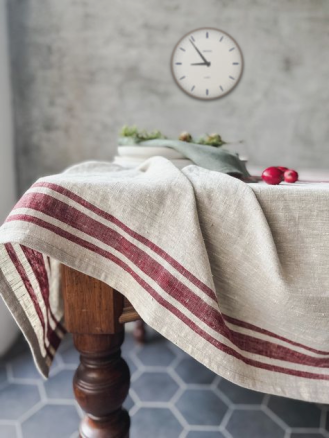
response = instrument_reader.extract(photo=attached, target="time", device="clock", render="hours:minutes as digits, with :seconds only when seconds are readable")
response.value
8:54
